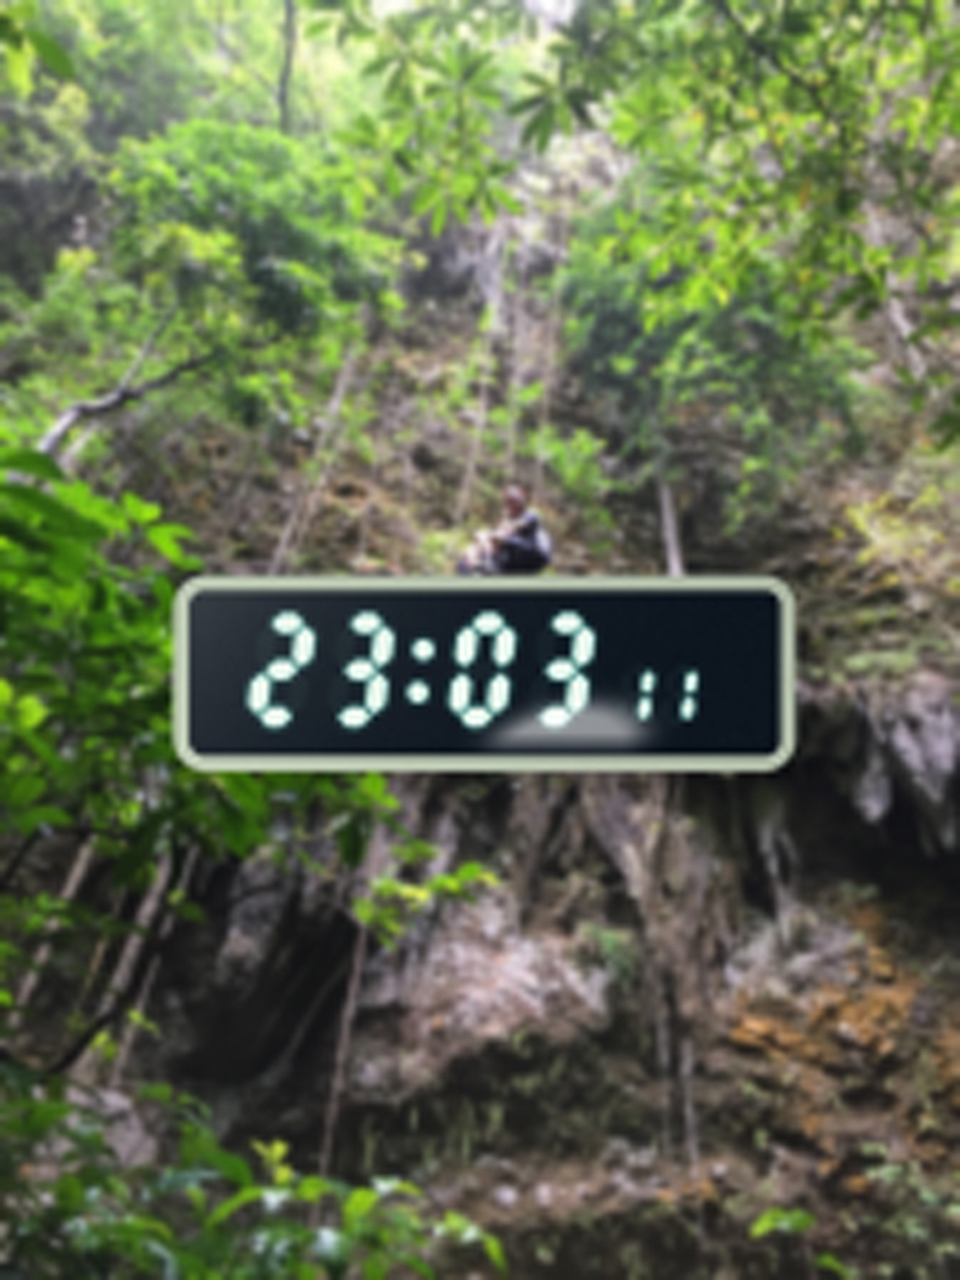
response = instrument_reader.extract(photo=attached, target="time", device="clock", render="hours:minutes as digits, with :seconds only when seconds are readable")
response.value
23:03:11
